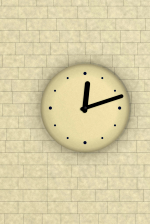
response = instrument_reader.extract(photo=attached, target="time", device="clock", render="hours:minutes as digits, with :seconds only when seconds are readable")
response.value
12:12
